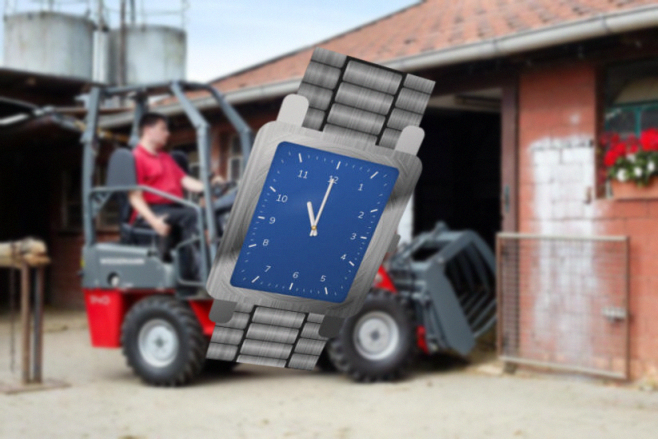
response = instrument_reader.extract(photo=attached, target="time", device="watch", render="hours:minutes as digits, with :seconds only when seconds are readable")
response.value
11:00
